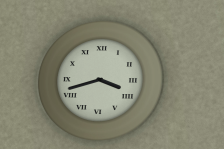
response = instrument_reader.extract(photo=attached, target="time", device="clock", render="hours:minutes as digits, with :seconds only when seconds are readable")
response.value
3:42
